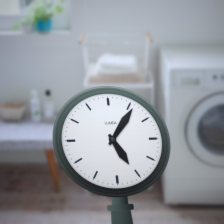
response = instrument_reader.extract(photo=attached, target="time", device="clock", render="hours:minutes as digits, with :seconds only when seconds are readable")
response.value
5:06
